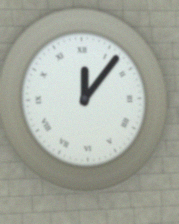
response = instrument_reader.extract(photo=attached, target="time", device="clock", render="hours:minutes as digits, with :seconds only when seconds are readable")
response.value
12:07
